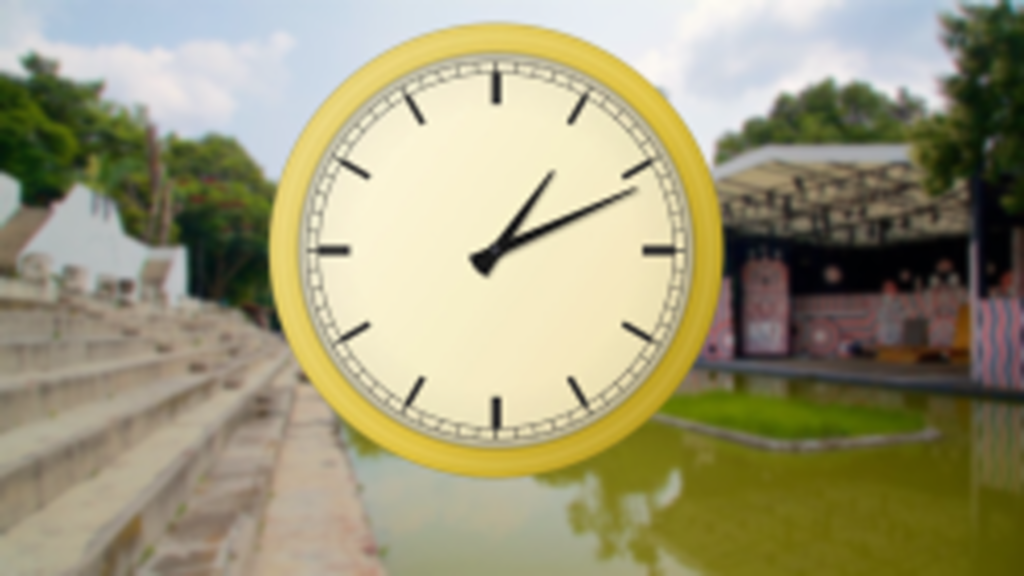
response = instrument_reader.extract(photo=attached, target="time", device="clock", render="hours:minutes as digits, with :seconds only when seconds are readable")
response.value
1:11
